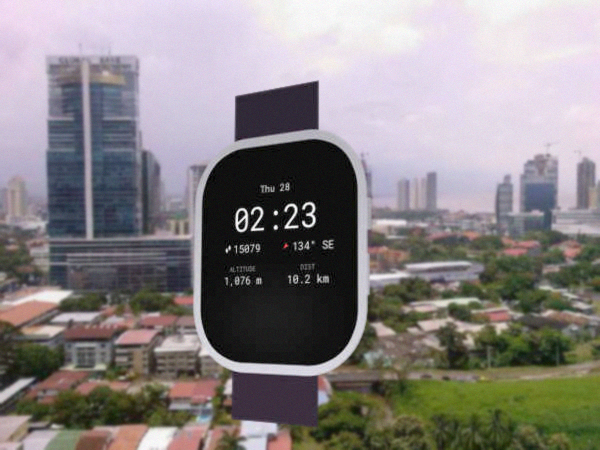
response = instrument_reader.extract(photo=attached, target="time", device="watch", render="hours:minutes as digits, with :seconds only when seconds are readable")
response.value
2:23
